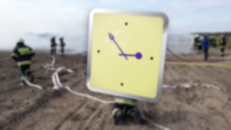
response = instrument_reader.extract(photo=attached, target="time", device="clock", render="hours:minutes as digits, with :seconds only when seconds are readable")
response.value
2:53
